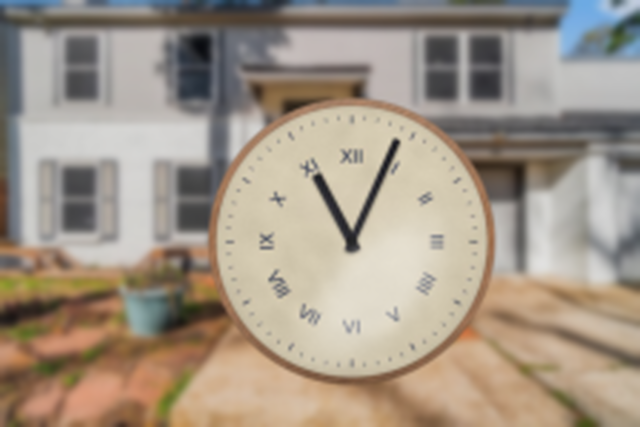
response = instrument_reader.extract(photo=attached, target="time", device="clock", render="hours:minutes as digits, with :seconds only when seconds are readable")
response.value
11:04
